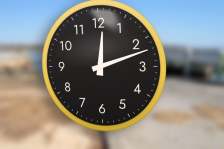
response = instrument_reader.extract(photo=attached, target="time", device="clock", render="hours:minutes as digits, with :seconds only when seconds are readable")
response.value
12:12
